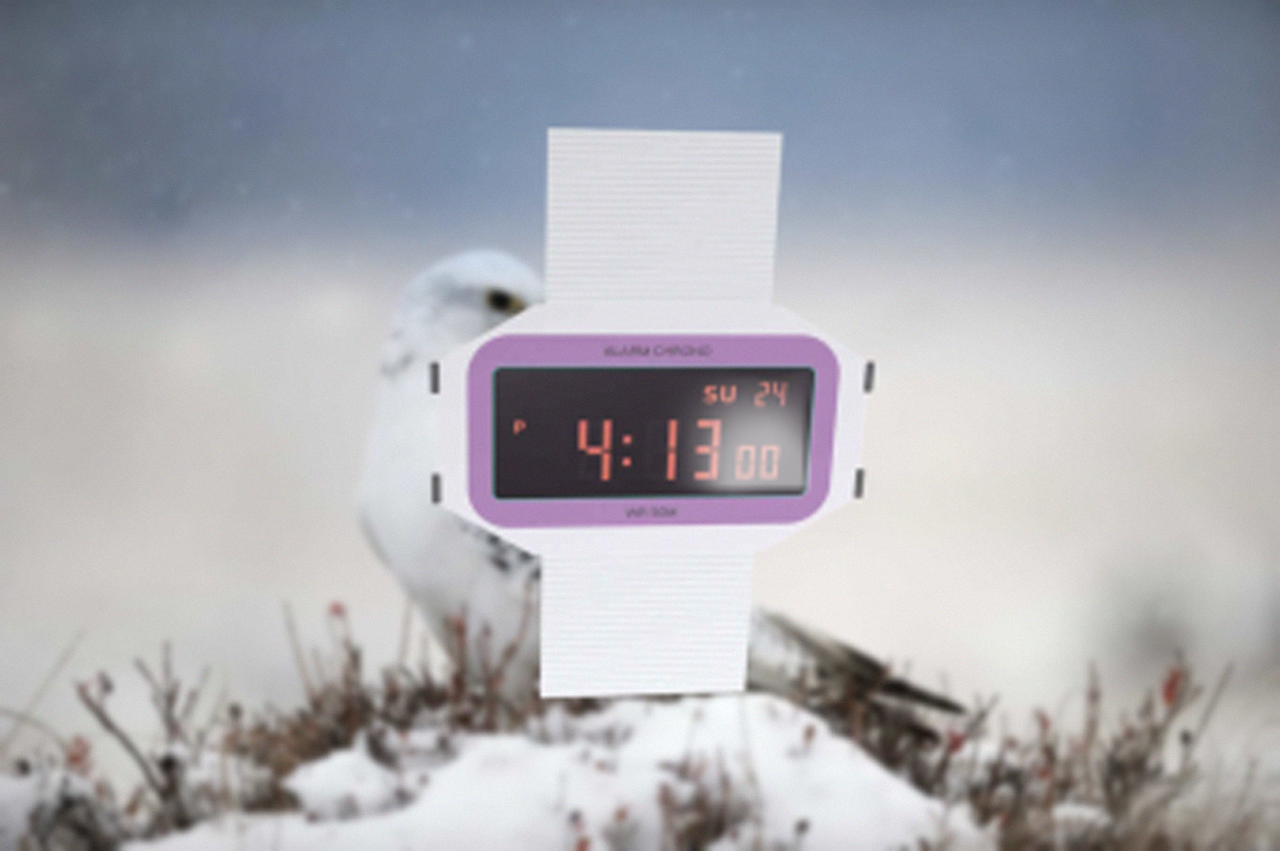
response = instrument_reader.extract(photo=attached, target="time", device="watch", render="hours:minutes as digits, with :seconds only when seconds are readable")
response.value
4:13:00
